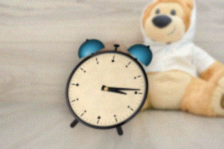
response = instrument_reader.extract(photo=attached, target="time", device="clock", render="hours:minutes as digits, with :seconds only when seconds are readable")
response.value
3:14
